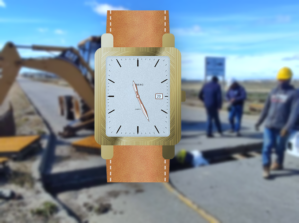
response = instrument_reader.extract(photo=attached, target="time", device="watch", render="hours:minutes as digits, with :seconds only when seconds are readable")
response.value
11:26
